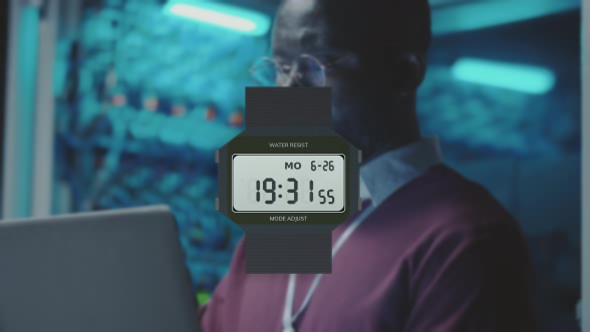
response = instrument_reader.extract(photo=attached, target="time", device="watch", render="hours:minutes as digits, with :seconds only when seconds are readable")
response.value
19:31:55
